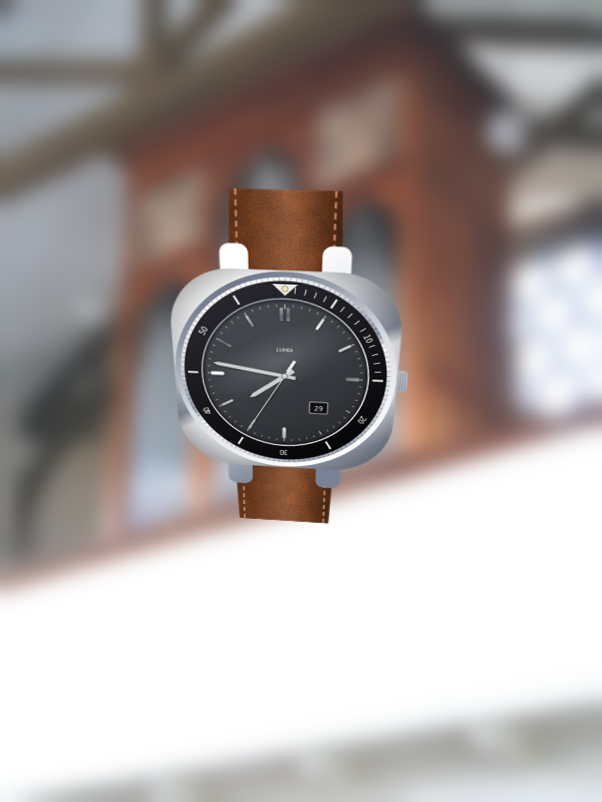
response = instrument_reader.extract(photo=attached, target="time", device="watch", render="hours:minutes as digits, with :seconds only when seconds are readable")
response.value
7:46:35
